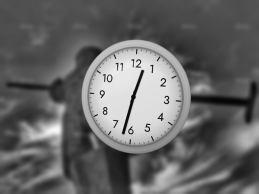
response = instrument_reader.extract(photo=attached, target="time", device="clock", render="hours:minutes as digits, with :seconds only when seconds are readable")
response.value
12:32
